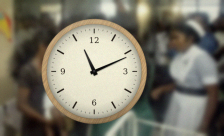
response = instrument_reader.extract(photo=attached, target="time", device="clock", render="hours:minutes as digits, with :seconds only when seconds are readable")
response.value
11:11
